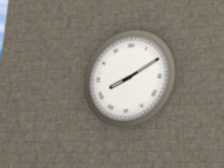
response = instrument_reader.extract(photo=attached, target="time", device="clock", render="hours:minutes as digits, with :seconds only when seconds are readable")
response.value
8:10
